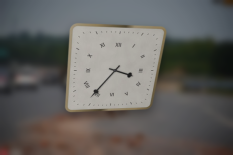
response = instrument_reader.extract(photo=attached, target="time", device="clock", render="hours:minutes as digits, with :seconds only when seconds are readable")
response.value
3:36
